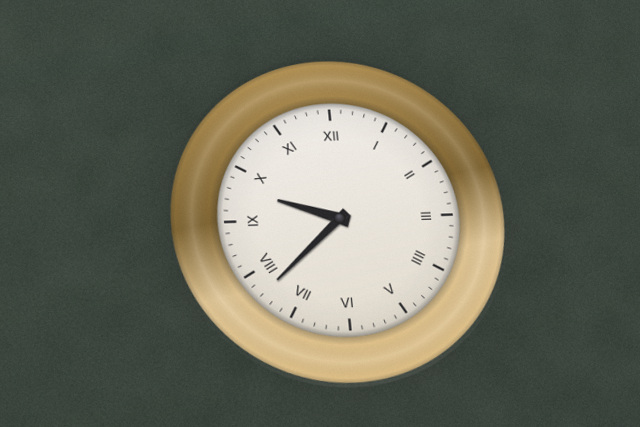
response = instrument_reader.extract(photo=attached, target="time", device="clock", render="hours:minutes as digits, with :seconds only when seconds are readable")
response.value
9:38
